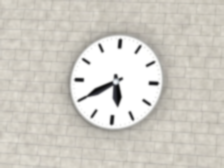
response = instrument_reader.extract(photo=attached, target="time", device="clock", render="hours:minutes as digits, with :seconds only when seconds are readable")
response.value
5:40
